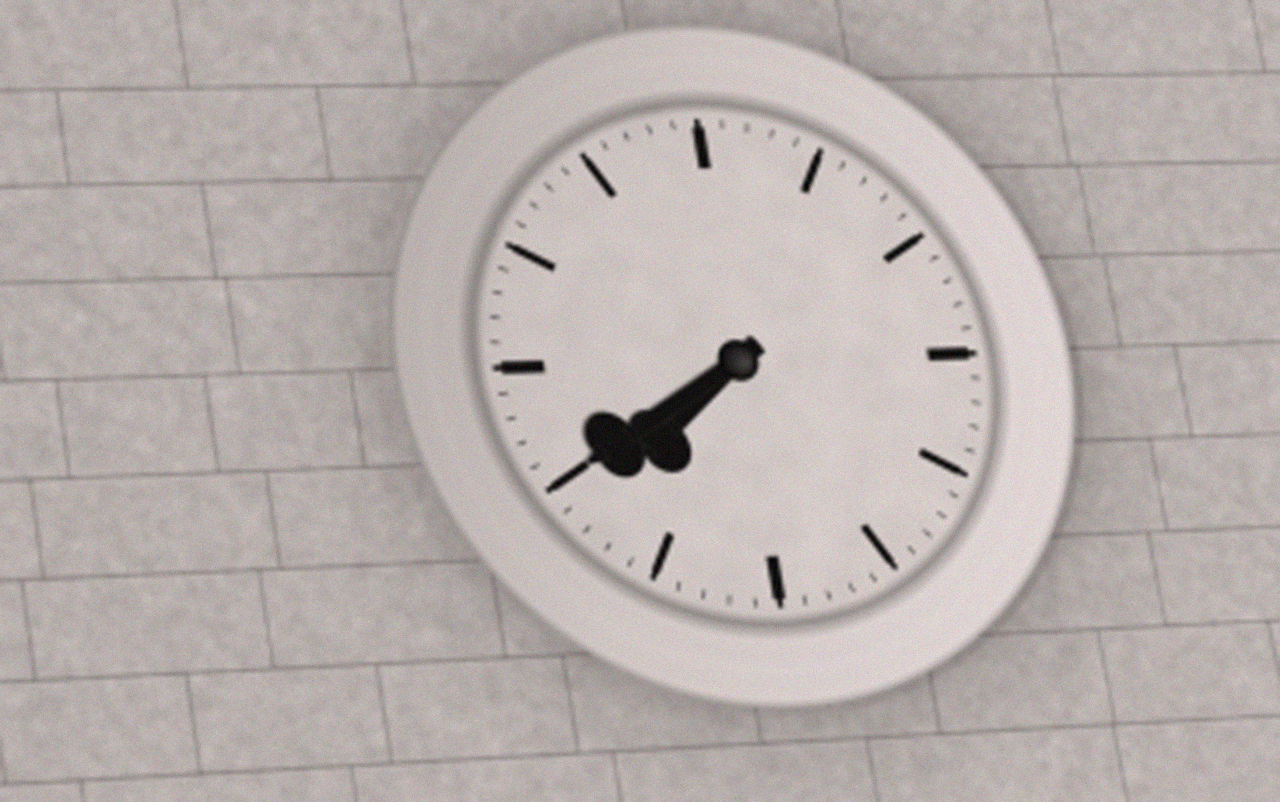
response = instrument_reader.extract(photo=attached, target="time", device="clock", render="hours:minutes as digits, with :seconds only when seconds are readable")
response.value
7:40
